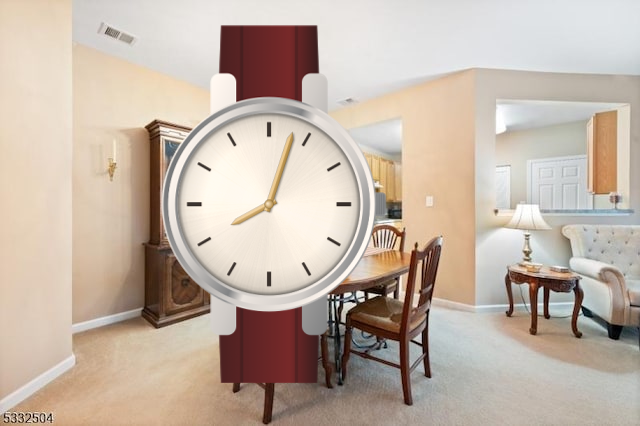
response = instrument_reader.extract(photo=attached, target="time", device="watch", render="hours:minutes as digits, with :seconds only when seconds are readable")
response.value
8:03
